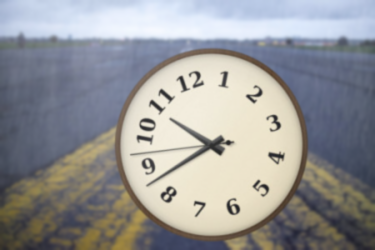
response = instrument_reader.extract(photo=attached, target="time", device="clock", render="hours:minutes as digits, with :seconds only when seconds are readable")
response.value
10:42:47
